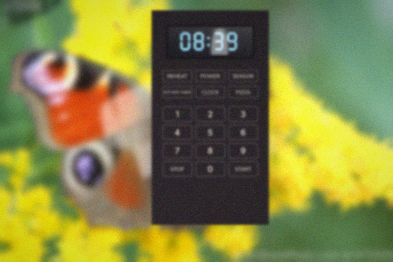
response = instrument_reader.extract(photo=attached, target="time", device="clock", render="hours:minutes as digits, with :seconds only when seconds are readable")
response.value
8:39
